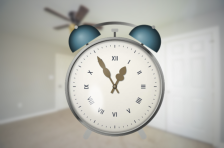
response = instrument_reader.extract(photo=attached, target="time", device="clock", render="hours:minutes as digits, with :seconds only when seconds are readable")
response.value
12:55
